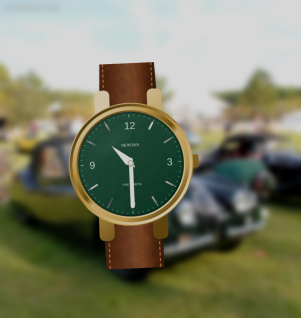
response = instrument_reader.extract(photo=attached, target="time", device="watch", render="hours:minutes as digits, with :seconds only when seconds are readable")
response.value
10:30
